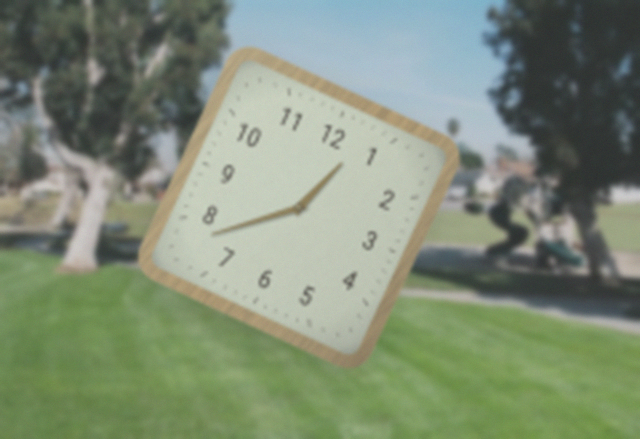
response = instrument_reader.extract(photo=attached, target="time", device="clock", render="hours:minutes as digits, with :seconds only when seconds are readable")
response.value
12:38
